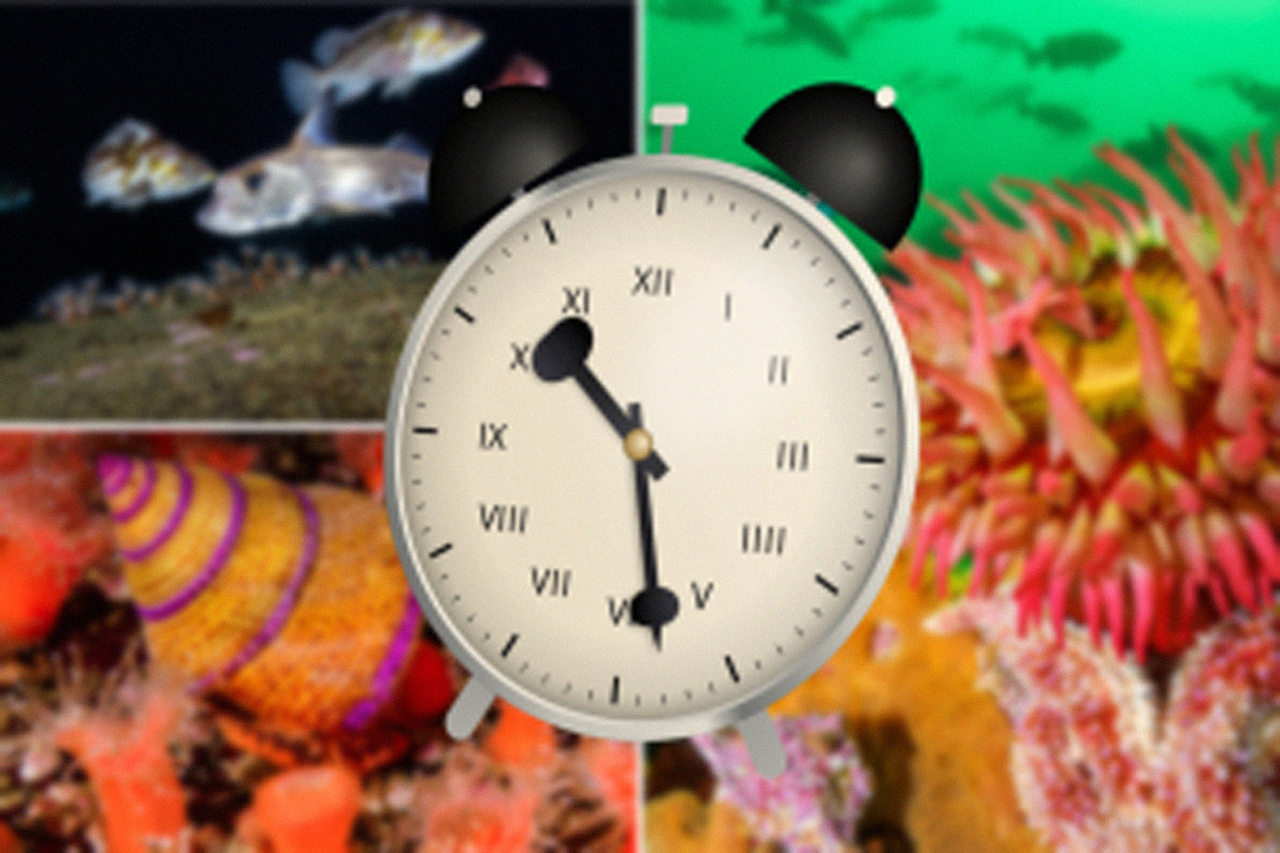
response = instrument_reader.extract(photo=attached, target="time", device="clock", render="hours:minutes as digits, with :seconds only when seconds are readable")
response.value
10:28
